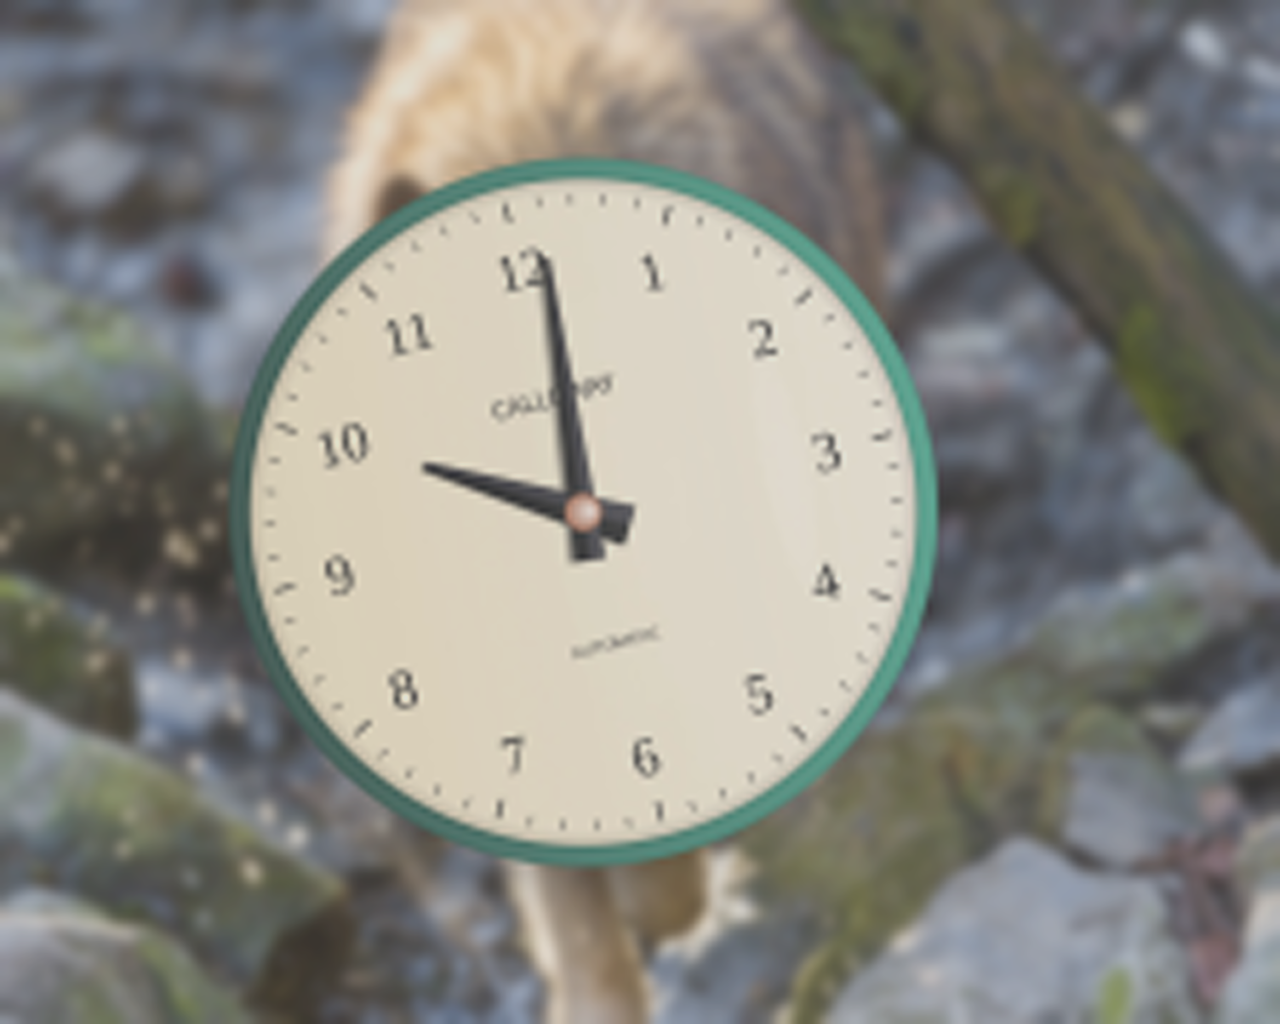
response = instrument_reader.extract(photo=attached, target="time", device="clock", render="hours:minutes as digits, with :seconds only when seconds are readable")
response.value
10:01
